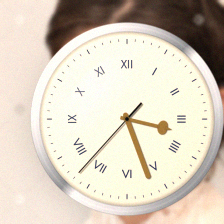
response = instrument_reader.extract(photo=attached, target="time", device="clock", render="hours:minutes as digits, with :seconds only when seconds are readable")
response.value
3:26:37
